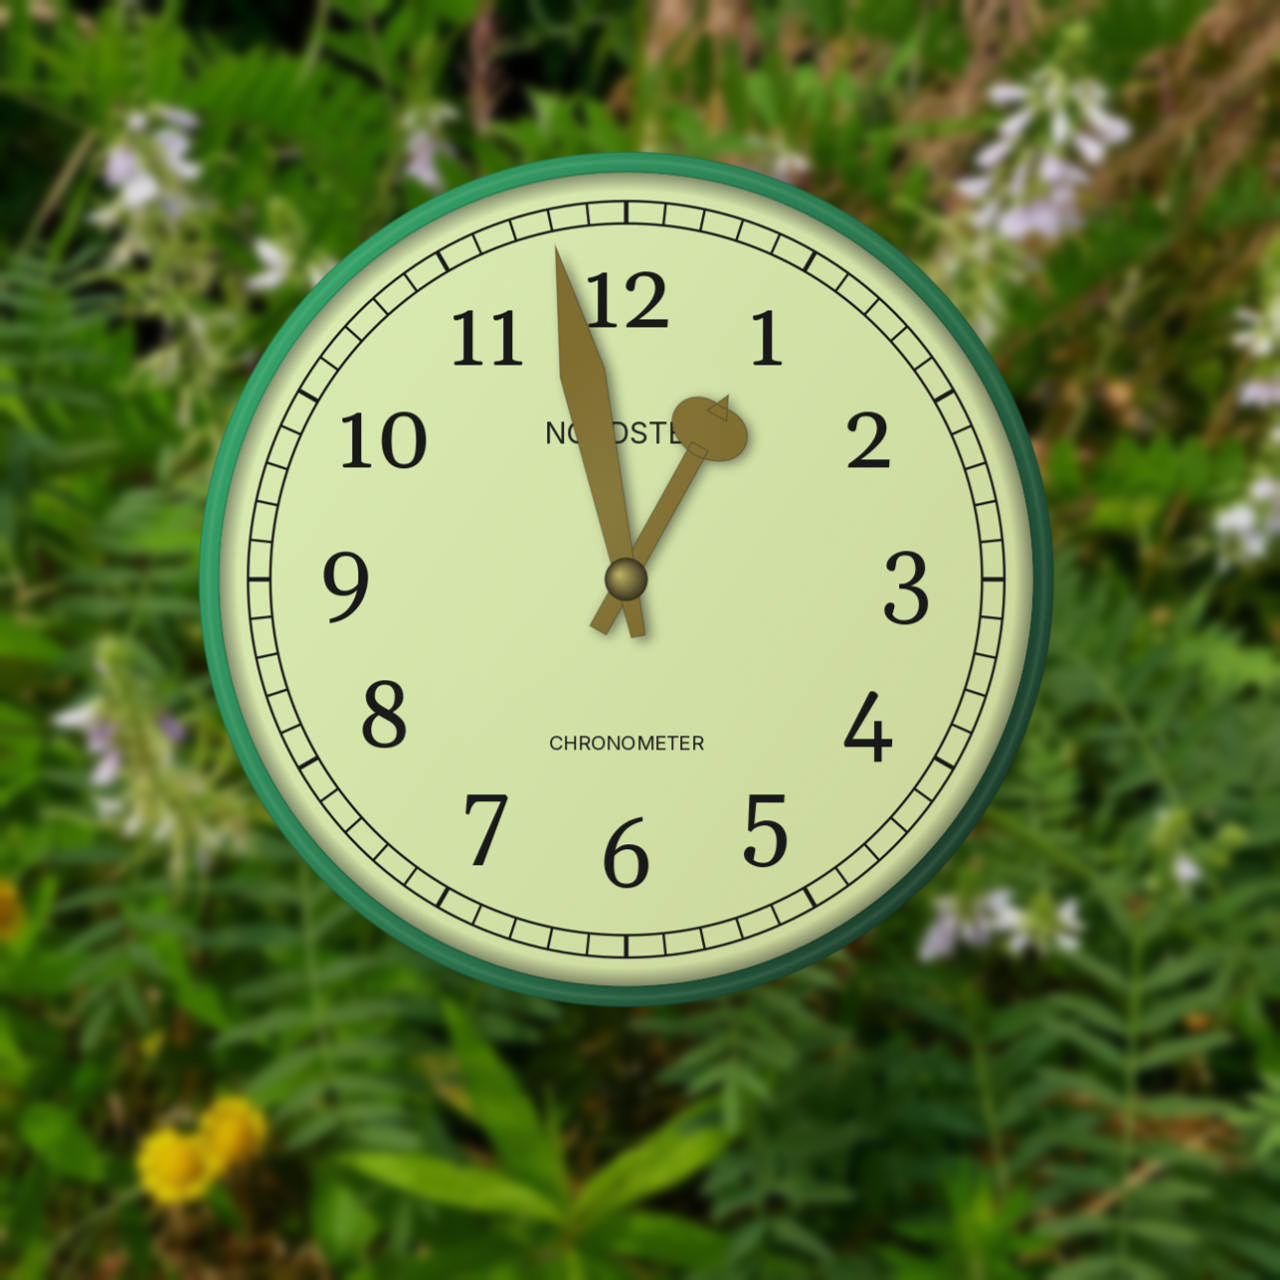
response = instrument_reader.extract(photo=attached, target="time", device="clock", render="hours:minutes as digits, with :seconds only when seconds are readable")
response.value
12:58
